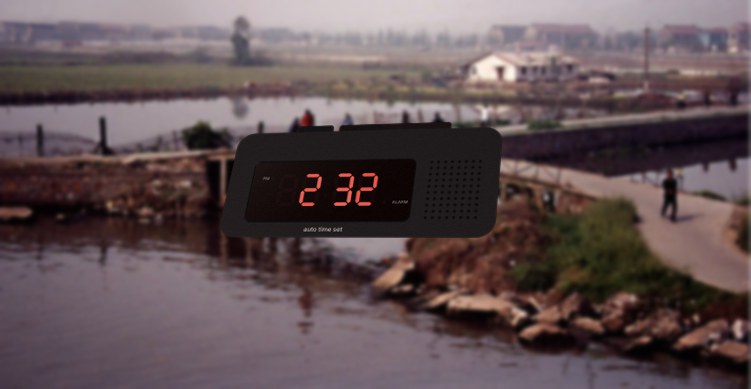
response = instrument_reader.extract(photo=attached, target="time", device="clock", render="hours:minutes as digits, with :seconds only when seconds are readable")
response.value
2:32
